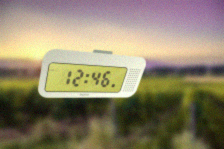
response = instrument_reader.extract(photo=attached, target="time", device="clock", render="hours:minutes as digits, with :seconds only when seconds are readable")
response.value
12:46
